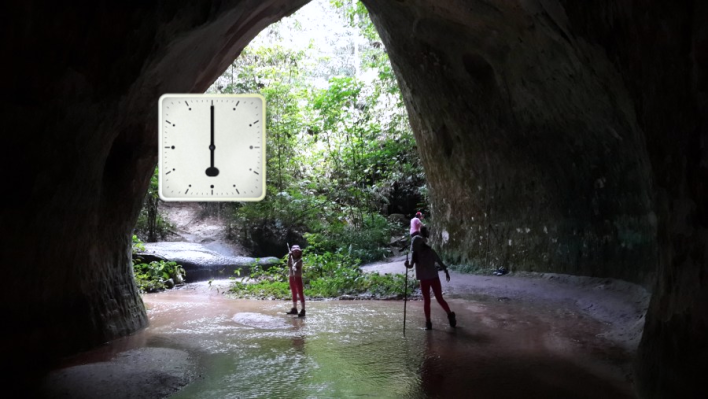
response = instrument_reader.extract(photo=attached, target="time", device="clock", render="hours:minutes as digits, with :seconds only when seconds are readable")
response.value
6:00
